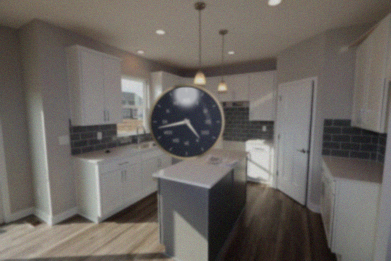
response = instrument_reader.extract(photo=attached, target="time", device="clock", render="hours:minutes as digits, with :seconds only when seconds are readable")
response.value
4:43
